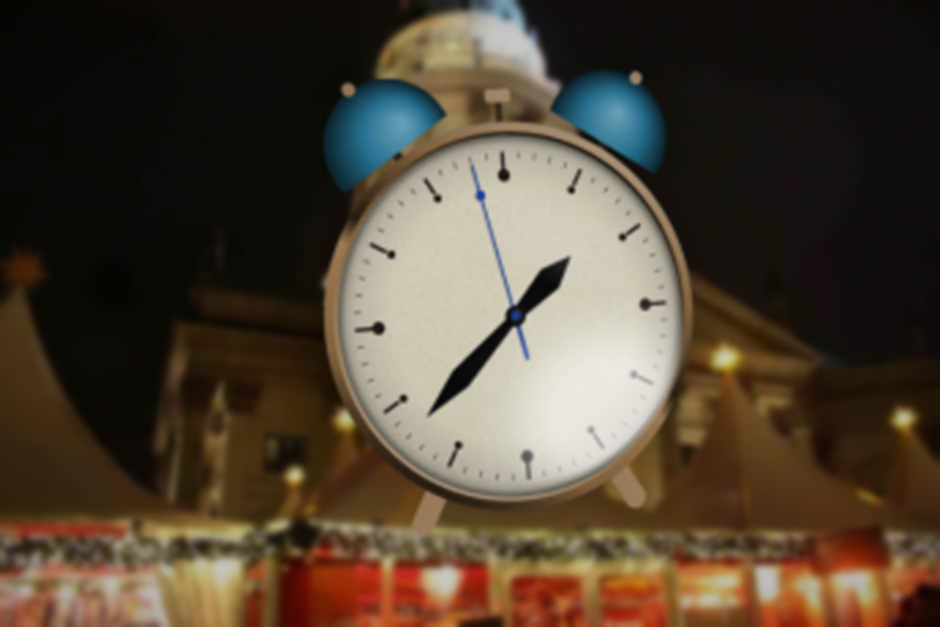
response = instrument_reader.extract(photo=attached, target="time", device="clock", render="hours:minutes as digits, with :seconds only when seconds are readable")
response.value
1:37:58
